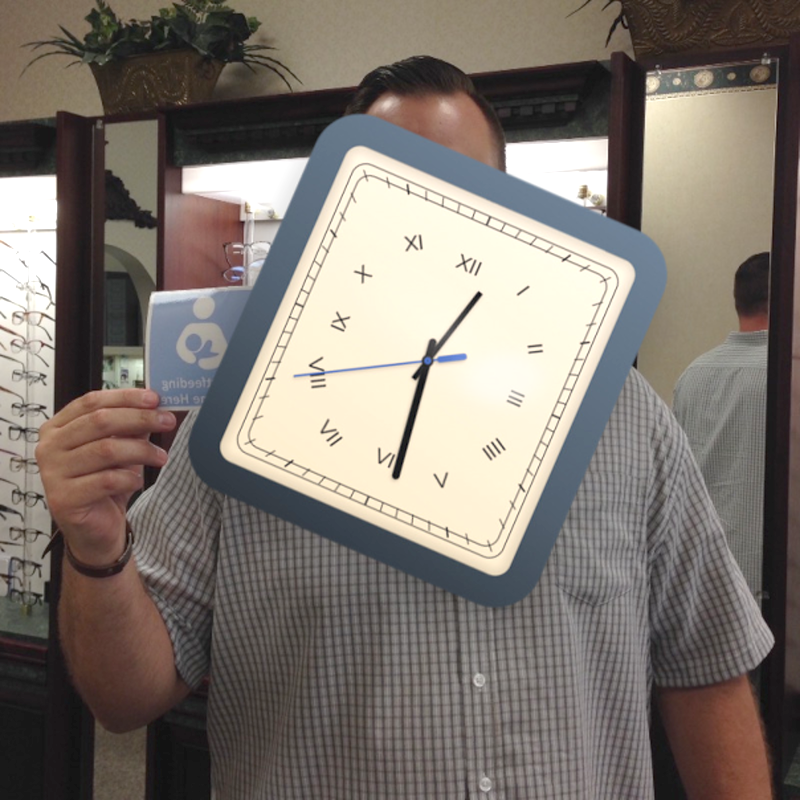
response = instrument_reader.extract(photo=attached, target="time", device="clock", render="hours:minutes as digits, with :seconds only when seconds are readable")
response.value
12:28:40
